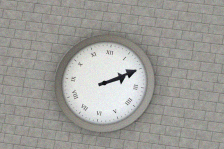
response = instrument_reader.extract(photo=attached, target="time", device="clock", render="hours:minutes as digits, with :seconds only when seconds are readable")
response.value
2:10
